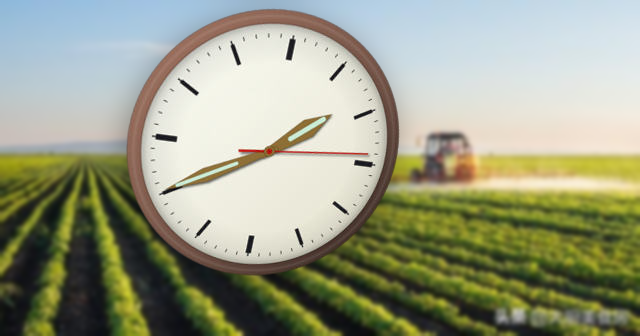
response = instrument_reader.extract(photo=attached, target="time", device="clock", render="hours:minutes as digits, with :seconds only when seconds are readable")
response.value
1:40:14
